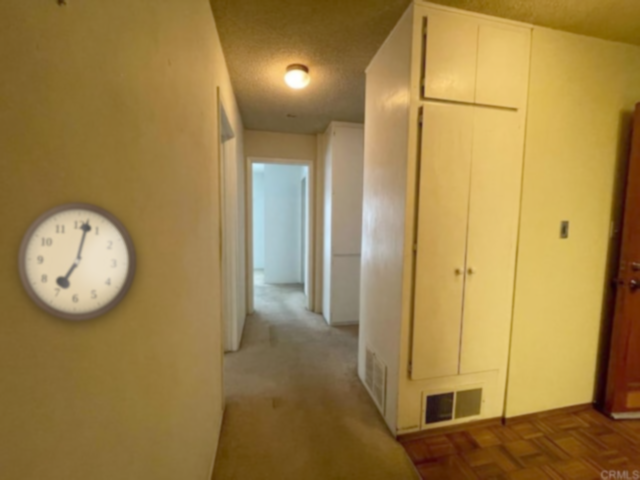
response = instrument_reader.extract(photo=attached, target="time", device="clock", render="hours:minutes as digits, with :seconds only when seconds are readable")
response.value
7:02
